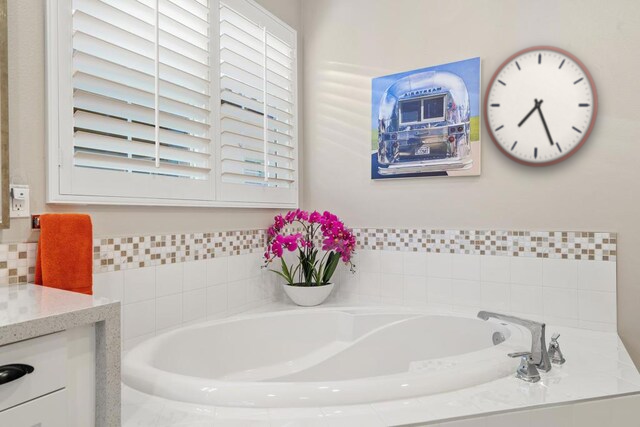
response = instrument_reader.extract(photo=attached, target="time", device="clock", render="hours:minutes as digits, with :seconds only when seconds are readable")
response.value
7:26
